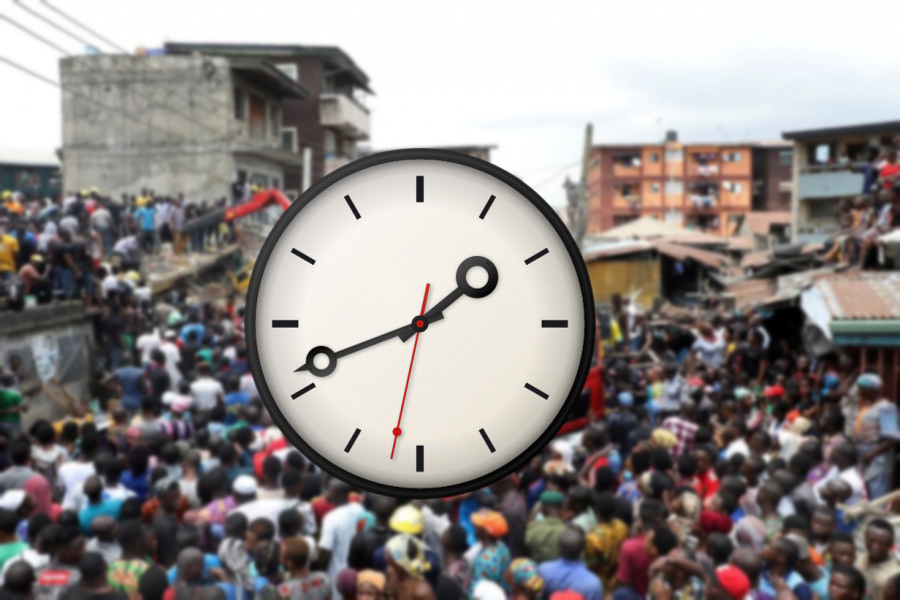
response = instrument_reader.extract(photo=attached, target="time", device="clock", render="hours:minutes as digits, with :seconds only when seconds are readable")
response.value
1:41:32
